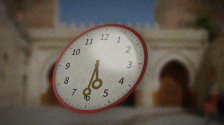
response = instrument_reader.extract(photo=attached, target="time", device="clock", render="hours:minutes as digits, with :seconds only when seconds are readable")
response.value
5:31
